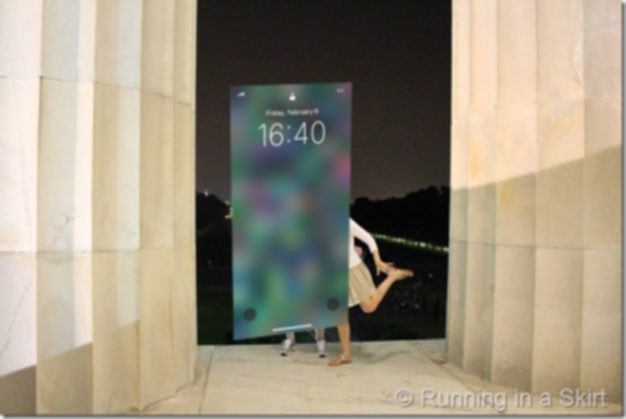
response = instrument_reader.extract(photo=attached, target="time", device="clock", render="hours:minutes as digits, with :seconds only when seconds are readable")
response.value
16:40
